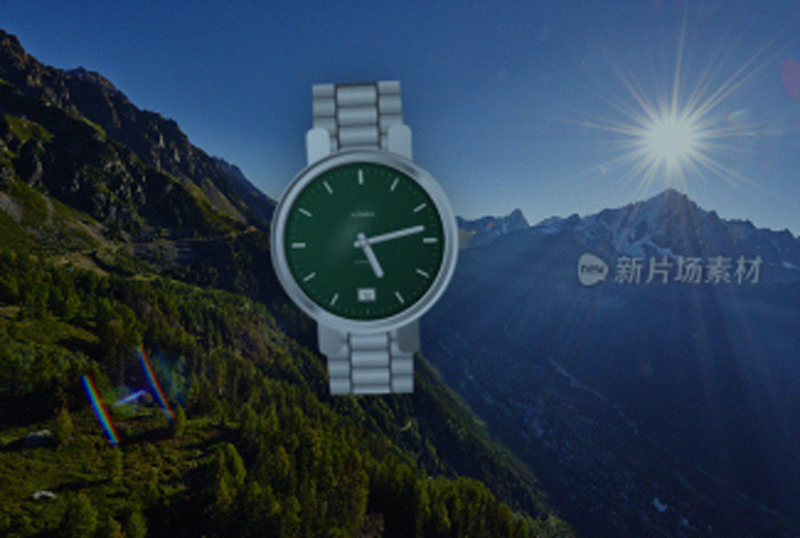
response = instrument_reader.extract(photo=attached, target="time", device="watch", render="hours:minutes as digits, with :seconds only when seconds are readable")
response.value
5:13
